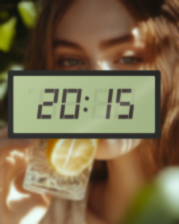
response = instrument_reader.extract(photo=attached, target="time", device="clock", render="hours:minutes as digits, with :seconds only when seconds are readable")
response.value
20:15
